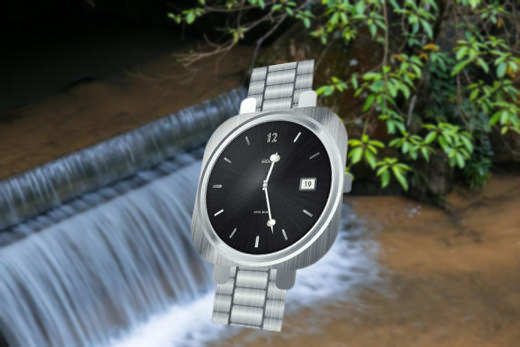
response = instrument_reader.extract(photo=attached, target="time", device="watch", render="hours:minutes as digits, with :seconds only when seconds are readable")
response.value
12:27
